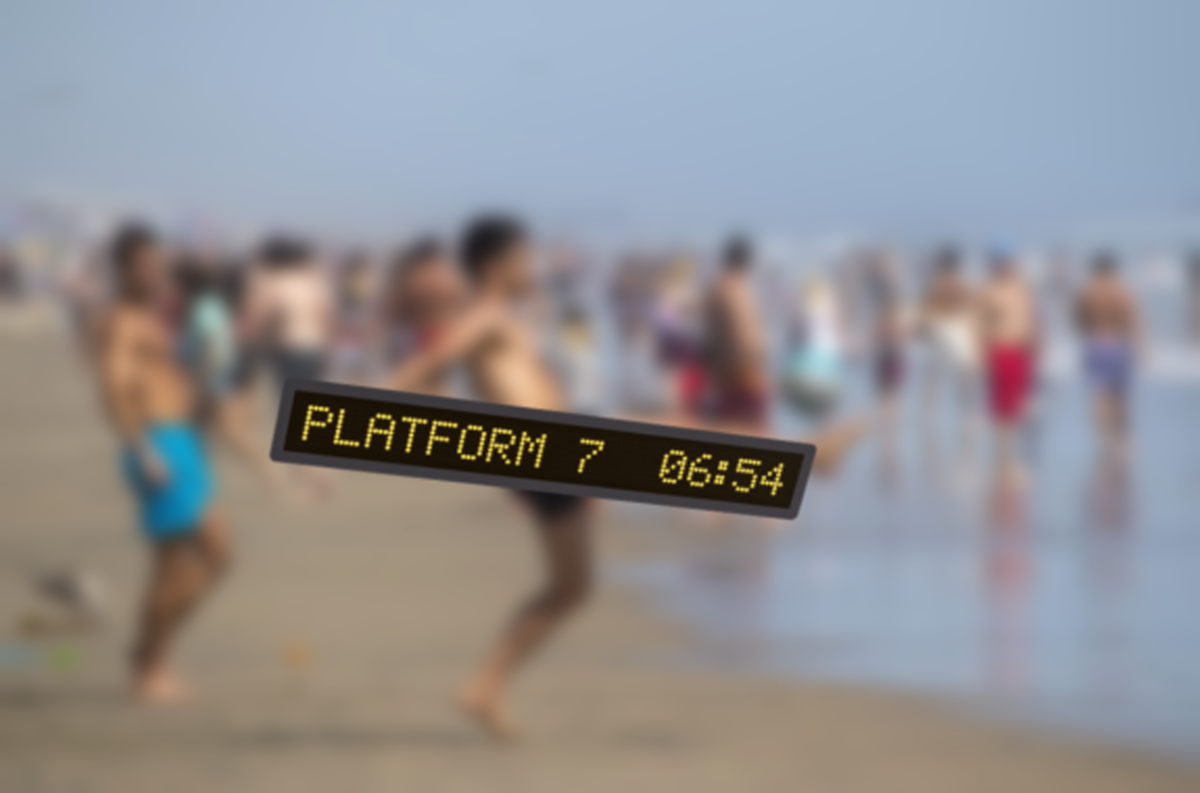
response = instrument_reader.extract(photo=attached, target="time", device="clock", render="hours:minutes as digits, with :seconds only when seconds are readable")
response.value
6:54
